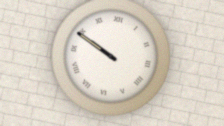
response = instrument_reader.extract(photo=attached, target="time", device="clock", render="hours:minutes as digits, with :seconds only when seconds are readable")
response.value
9:49
